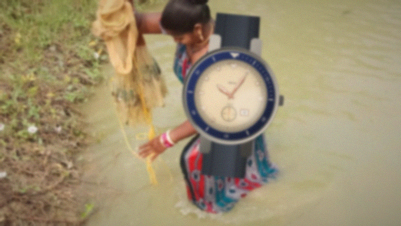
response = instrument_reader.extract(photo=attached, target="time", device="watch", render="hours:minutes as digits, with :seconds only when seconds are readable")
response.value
10:05
